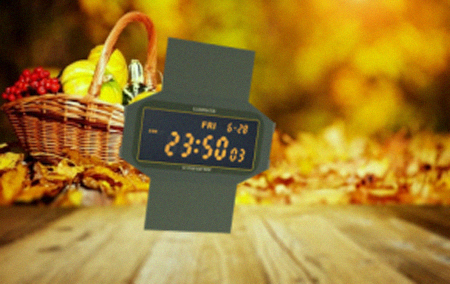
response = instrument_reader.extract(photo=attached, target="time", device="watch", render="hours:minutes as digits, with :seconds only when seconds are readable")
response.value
23:50:03
